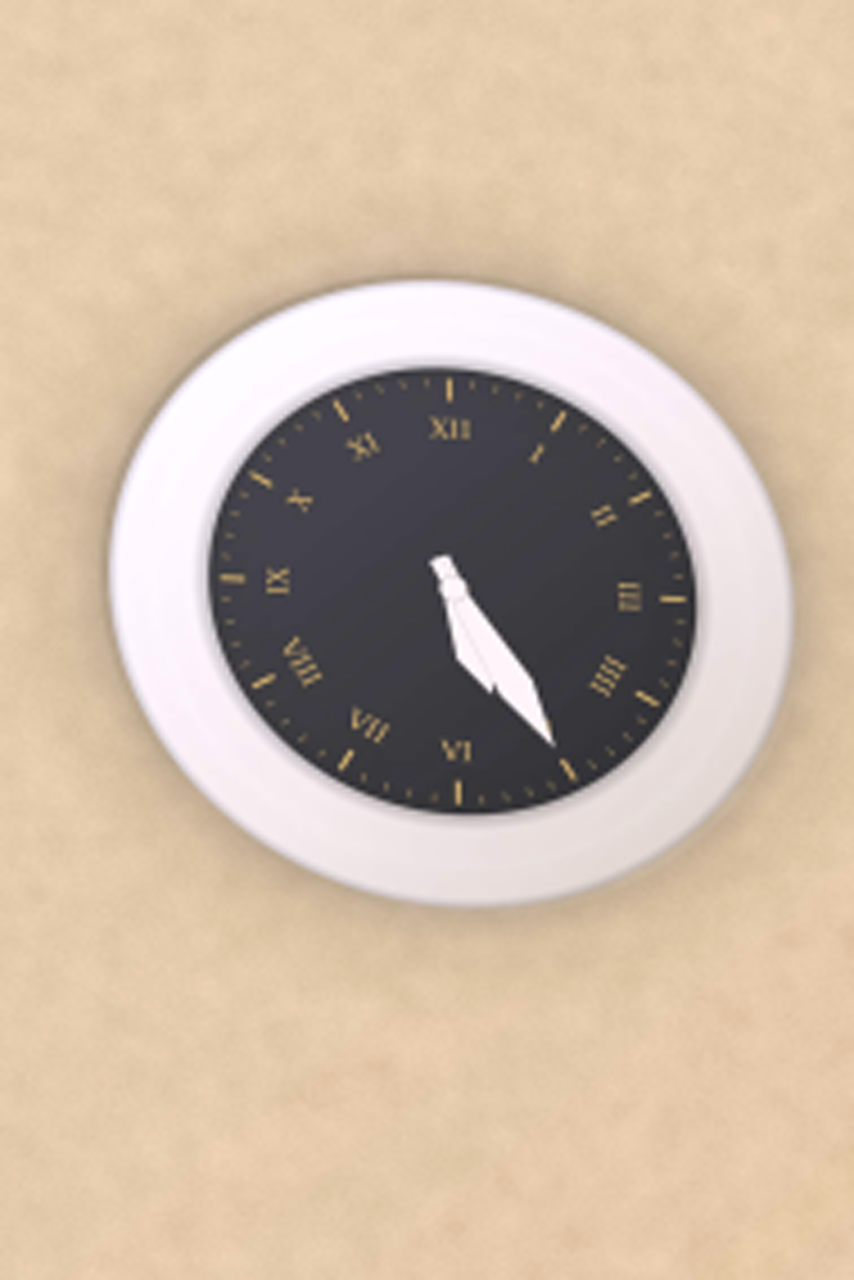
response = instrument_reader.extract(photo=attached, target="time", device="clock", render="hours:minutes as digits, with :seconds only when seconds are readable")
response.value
5:25
